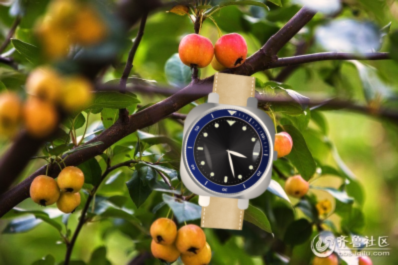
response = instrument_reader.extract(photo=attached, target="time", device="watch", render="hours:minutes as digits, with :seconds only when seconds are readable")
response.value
3:27
